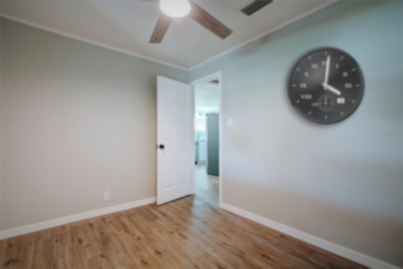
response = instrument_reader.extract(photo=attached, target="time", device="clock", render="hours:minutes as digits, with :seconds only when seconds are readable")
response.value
4:01
